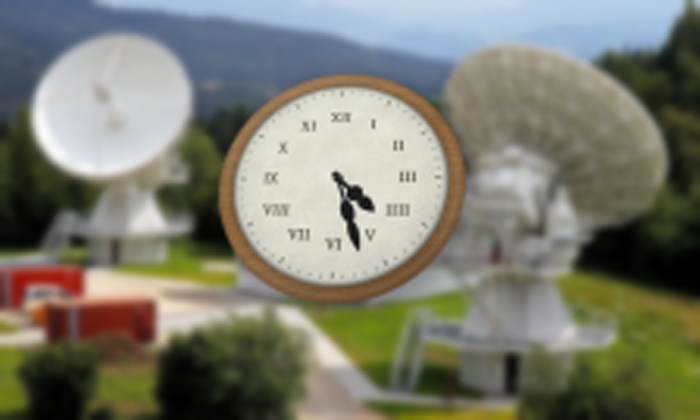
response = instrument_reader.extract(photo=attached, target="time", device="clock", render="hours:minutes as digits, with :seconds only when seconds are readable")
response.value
4:27
